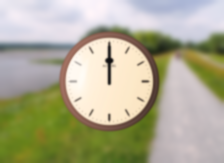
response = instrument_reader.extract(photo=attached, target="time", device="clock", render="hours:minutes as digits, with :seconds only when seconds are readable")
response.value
12:00
